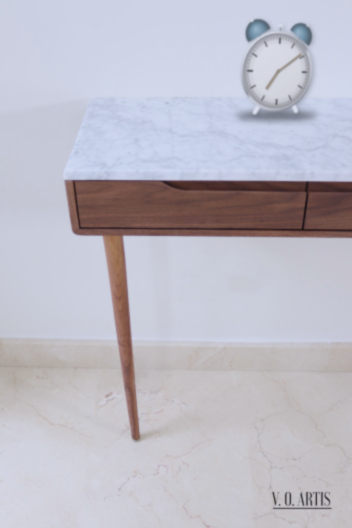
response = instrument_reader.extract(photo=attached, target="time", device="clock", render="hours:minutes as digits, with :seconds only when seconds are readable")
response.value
7:09
